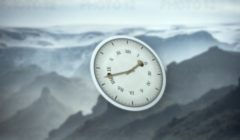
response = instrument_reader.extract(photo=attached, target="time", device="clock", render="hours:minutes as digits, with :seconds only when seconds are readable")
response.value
1:42
